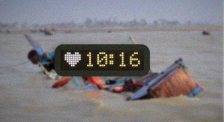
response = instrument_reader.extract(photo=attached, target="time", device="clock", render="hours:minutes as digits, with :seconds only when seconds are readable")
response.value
10:16
